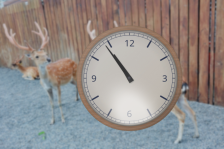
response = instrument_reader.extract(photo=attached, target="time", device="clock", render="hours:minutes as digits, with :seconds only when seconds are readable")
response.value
10:54
